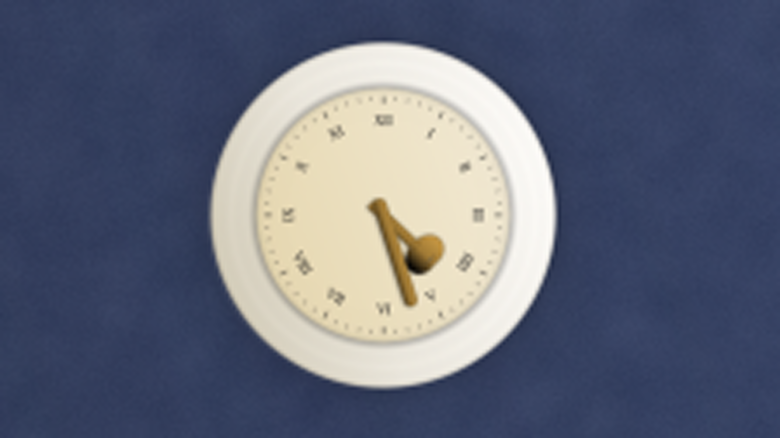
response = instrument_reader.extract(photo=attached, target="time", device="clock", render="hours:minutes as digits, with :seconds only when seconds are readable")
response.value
4:27
